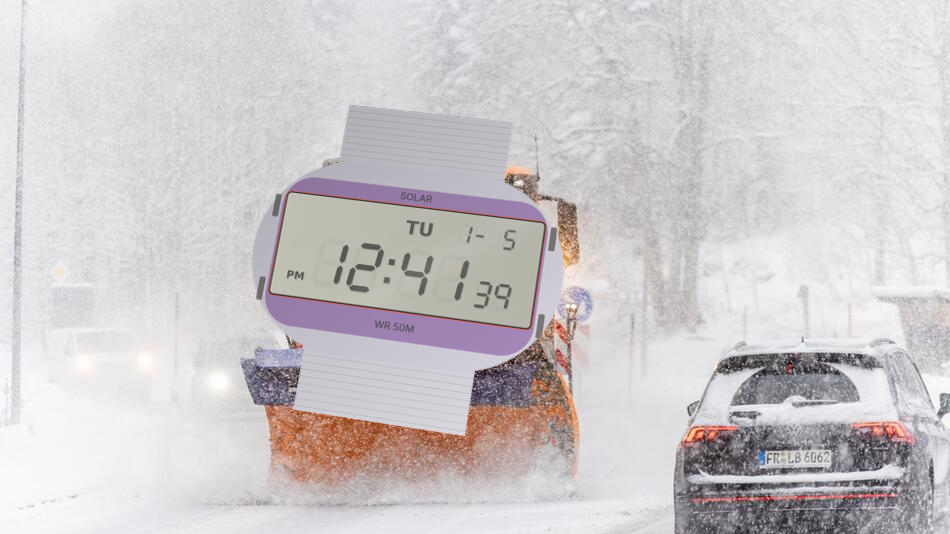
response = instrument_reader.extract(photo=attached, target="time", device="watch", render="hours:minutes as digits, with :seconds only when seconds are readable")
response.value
12:41:39
